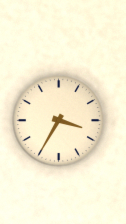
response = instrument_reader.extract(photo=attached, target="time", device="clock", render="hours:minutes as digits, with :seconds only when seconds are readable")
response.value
3:35
